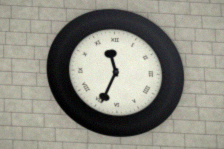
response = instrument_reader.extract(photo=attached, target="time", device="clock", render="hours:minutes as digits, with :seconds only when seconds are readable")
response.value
11:34
